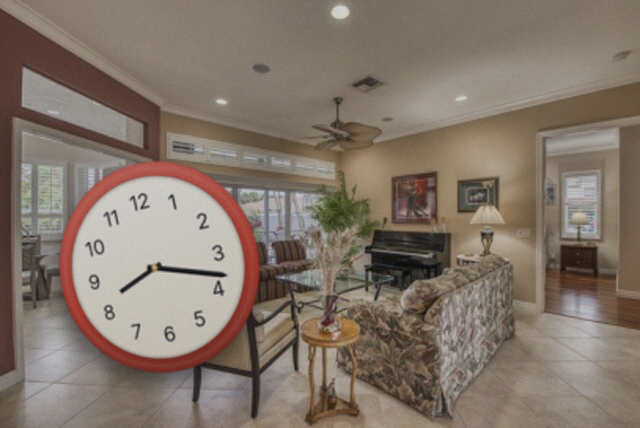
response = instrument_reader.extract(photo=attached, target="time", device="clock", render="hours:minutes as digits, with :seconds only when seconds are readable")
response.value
8:18
